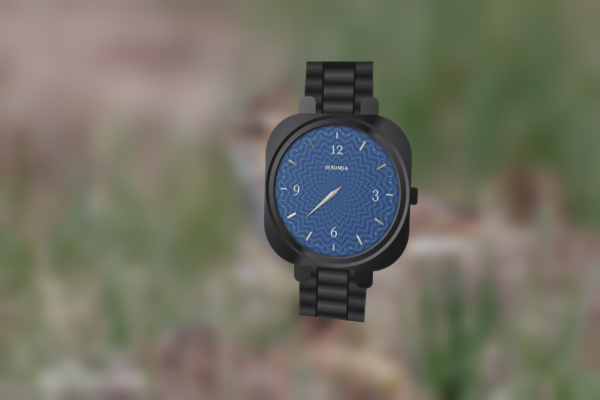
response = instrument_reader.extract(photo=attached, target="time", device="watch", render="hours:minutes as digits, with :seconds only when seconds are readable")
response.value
7:38
